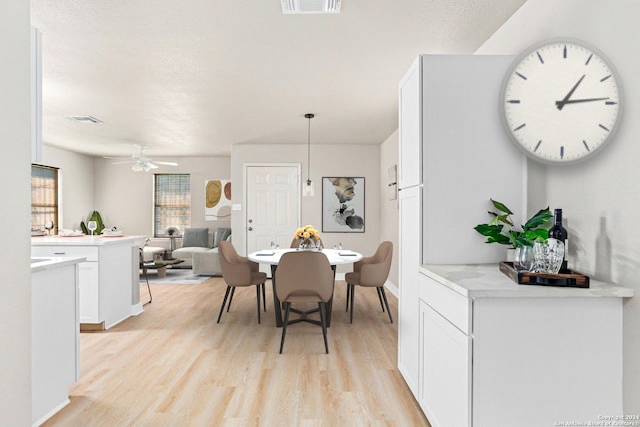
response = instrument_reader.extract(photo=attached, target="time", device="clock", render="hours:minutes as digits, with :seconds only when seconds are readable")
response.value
1:14
